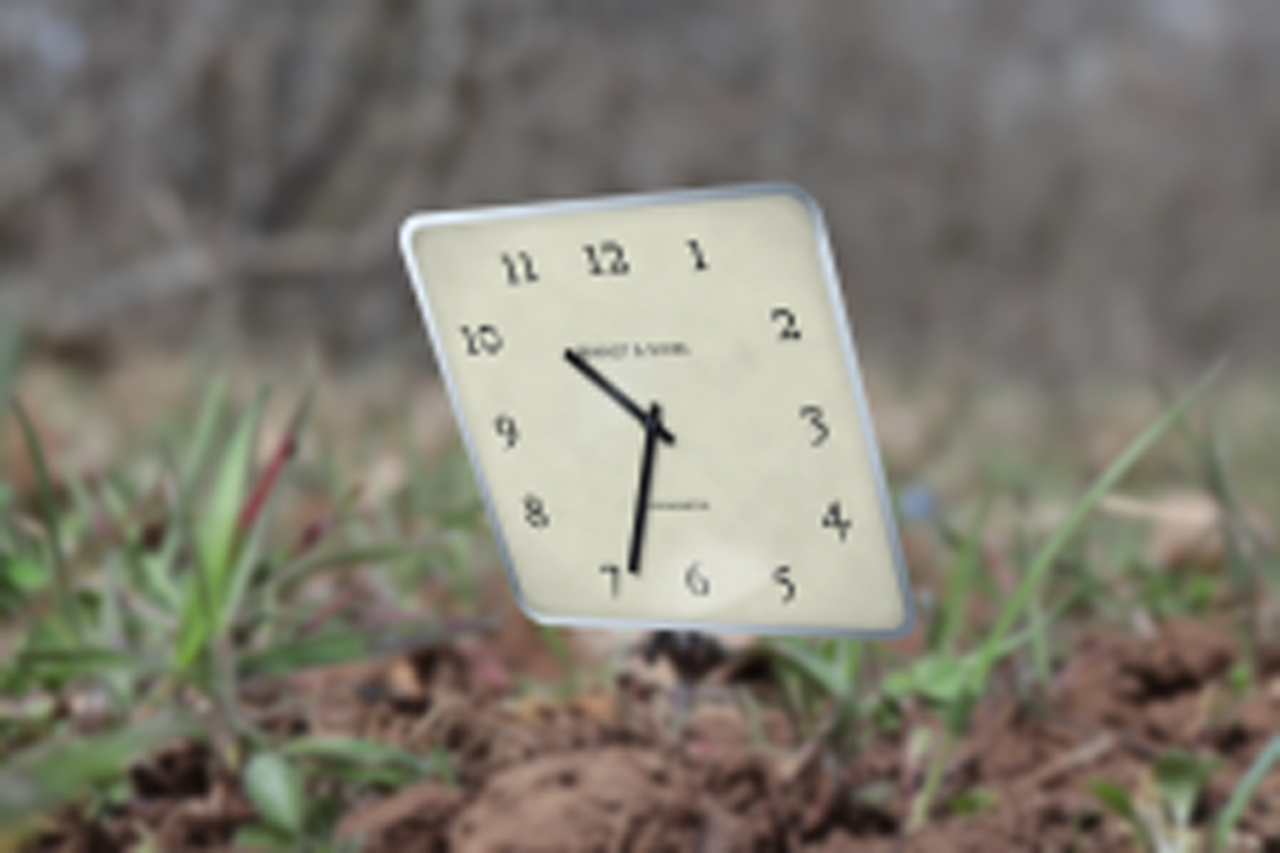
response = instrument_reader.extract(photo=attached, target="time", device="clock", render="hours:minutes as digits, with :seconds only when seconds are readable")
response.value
10:34
